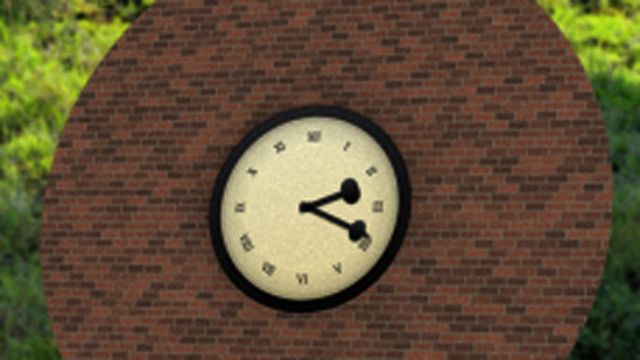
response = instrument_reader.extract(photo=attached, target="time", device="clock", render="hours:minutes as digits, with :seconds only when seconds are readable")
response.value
2:19
